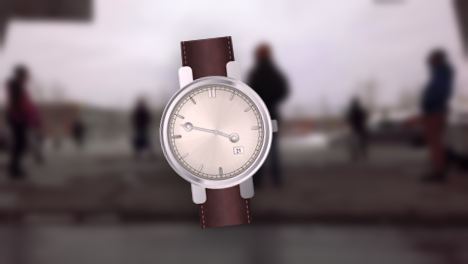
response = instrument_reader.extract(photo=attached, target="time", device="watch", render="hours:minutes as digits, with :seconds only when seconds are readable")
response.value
3:48
